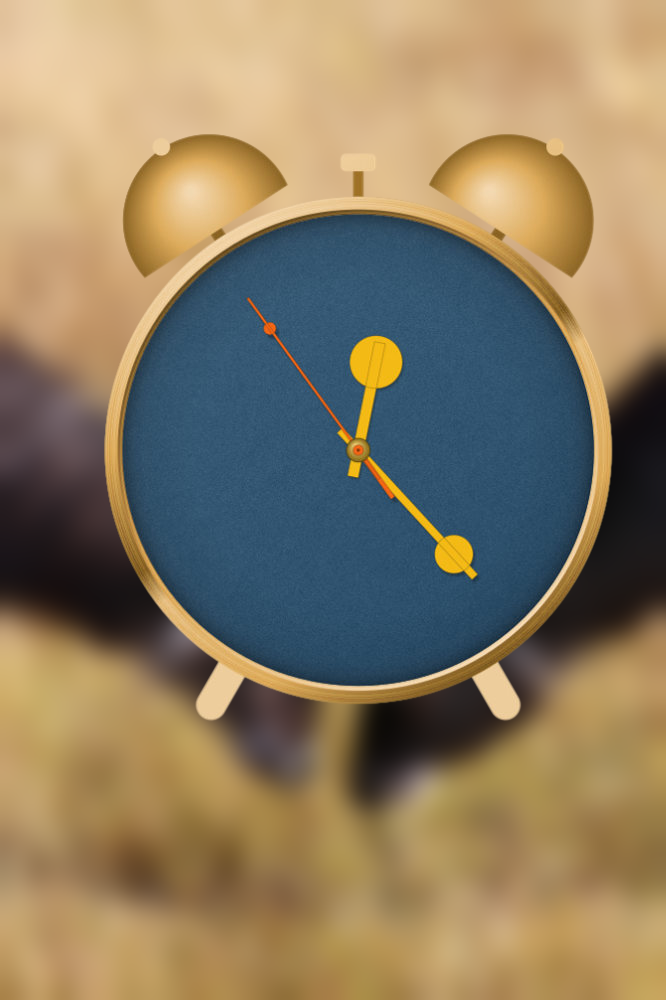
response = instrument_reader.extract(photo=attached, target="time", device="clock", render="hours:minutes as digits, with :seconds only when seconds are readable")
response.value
12:22:54
